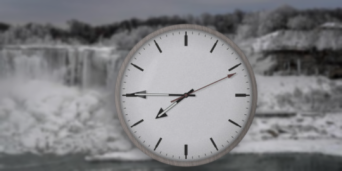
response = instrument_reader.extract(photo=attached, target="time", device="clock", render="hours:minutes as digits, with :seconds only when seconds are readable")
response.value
7:45:11
